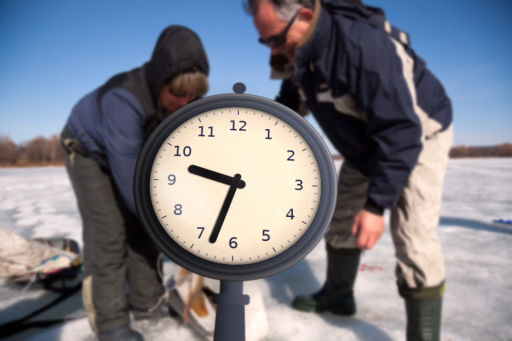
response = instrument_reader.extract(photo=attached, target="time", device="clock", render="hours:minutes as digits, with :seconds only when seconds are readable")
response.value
9:33
